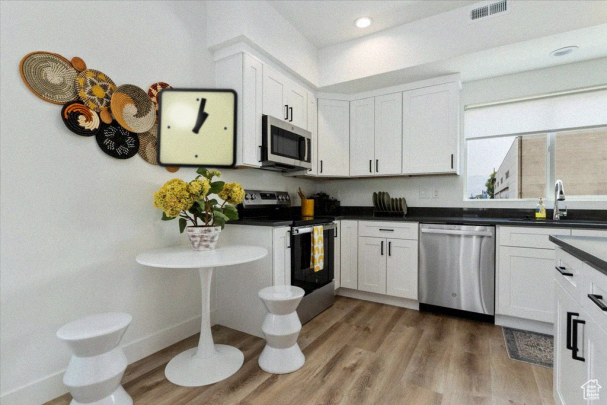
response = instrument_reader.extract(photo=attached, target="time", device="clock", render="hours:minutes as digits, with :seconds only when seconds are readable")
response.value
1:02
